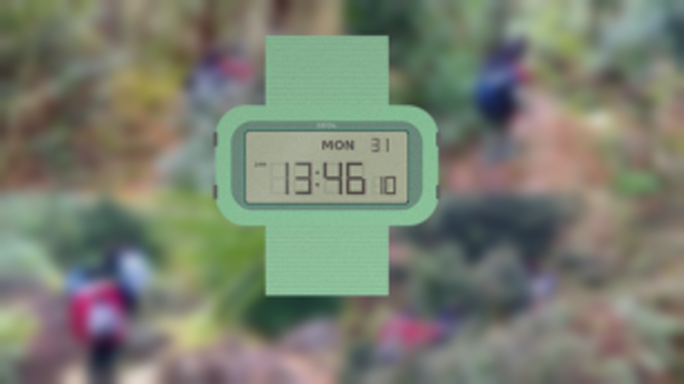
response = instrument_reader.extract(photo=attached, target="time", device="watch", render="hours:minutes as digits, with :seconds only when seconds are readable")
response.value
13:46:10
